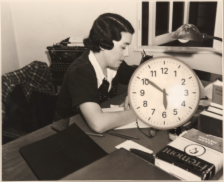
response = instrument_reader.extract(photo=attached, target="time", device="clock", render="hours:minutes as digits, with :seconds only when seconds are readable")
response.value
5:51
